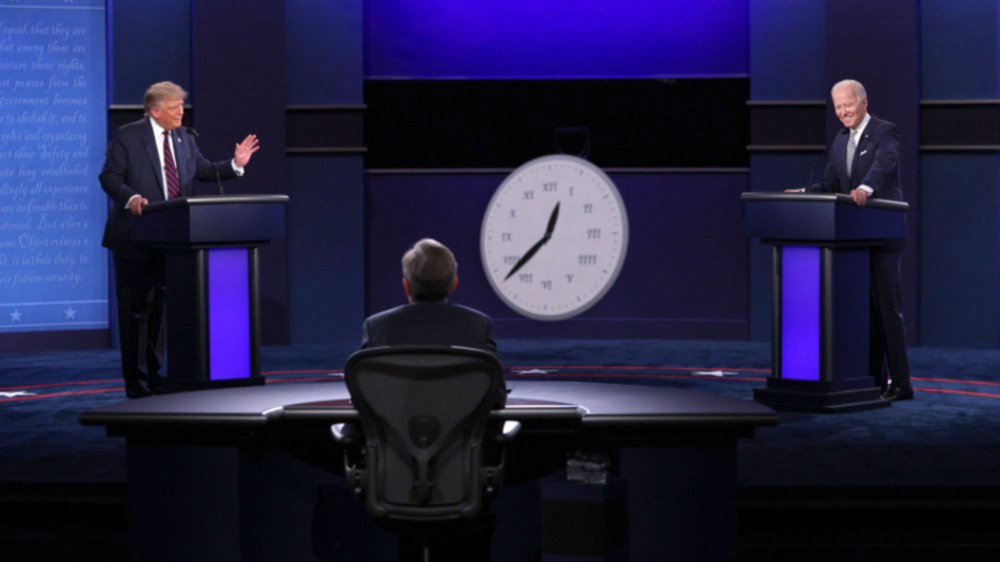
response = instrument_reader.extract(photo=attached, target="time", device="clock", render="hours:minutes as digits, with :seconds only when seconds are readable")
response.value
12:38
